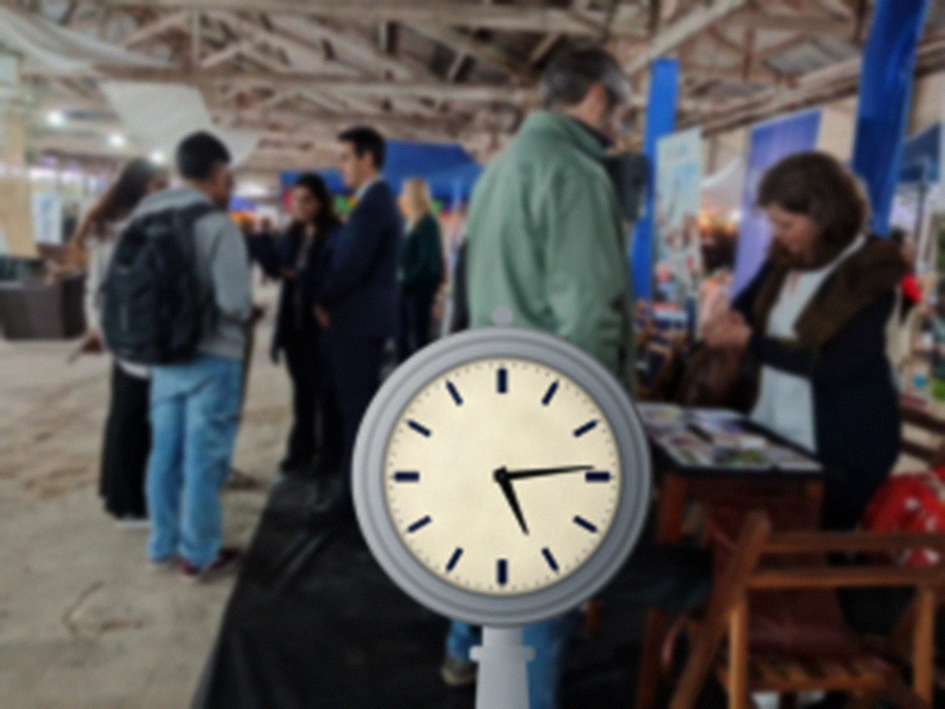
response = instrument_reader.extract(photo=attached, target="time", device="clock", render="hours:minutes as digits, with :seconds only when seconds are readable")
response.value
5:14
